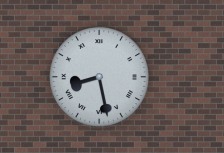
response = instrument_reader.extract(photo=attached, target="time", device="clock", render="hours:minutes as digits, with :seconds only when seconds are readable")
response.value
8:28
